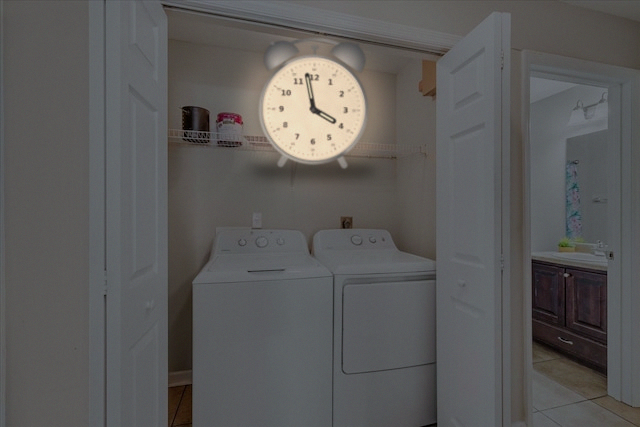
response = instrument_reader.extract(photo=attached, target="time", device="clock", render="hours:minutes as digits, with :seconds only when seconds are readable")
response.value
3:58
